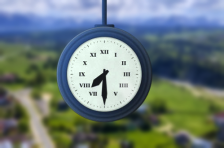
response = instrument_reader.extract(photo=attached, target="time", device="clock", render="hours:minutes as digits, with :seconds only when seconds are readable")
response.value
7:30
